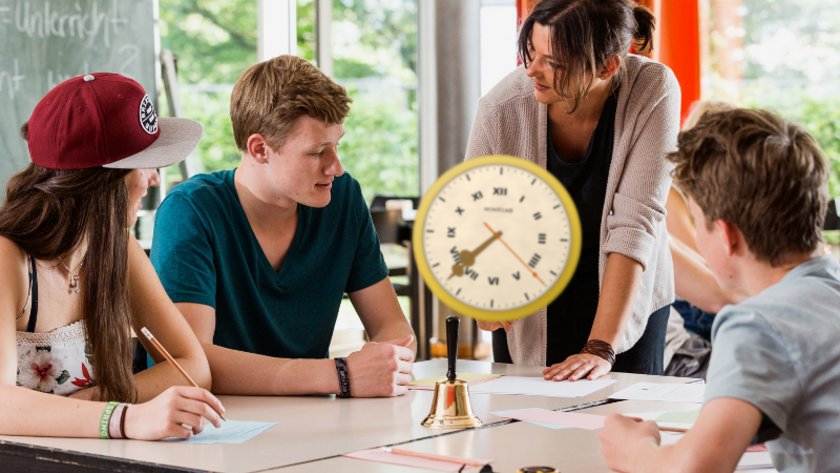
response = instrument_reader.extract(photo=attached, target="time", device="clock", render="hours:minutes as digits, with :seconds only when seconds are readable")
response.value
7:37:22
